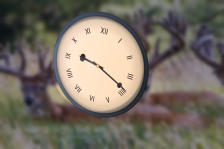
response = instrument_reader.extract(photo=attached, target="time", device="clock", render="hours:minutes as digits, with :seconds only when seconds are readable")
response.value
9:19
